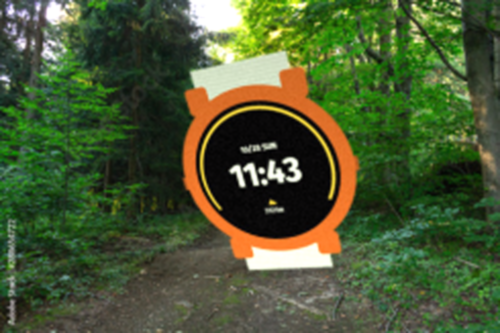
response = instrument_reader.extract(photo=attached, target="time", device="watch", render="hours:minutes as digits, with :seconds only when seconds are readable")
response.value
11:43
